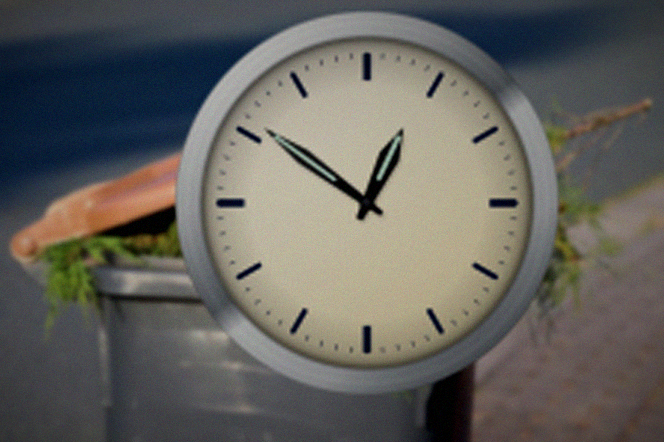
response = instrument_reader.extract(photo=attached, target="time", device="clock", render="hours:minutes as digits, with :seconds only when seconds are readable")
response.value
12:51
